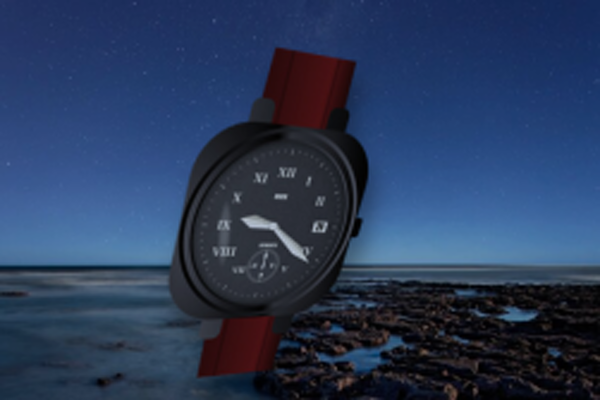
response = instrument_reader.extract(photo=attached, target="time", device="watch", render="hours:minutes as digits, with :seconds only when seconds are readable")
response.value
9:21
